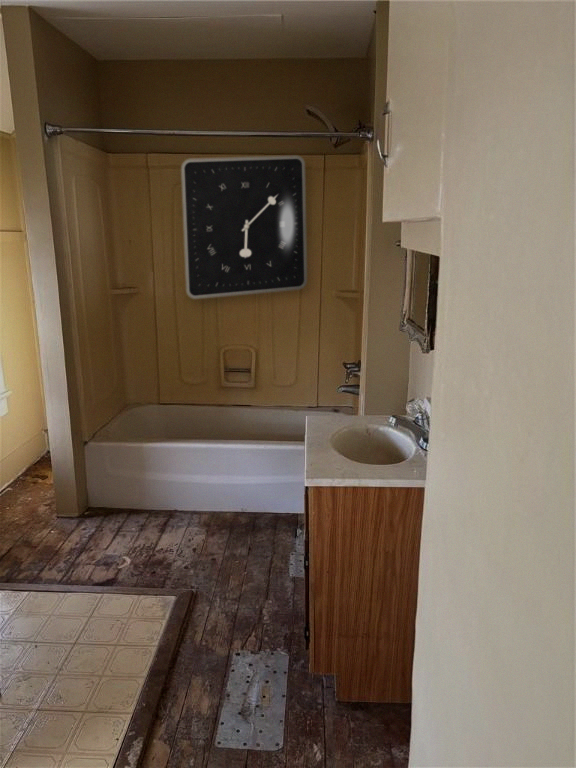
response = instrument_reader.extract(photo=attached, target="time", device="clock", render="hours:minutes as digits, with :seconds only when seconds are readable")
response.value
6:08
